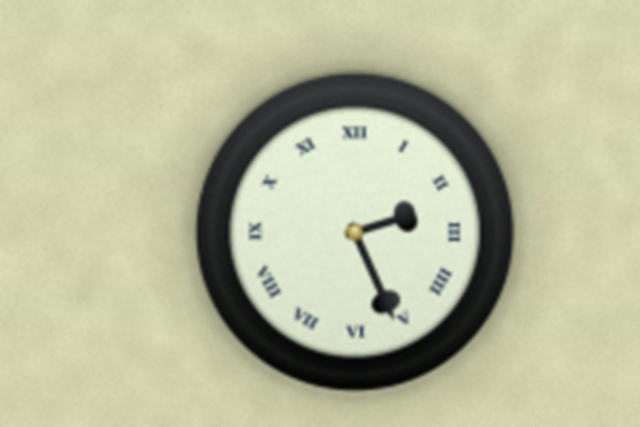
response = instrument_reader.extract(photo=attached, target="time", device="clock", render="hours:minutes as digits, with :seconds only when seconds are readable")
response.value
2:26
